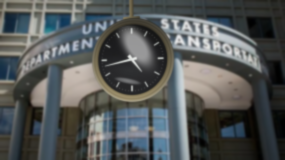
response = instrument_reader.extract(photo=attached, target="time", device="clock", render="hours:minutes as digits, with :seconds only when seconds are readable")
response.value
4:43
